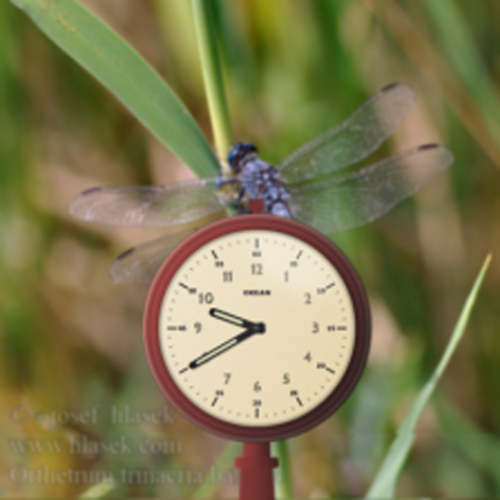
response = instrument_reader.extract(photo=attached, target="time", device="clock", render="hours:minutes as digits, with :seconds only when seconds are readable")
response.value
9:40
